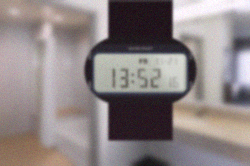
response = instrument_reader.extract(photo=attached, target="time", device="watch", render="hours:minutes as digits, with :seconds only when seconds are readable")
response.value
13:52
